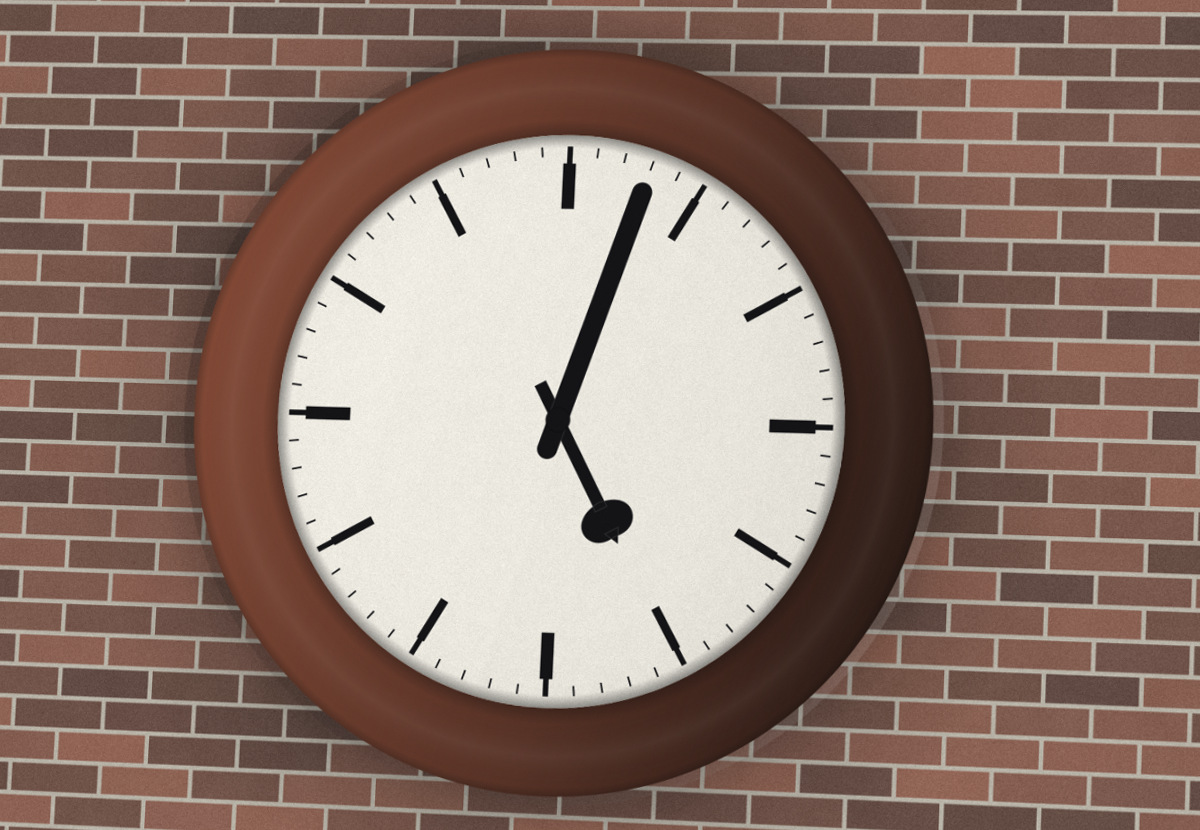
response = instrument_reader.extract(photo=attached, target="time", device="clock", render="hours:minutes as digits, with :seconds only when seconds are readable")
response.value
5:03
